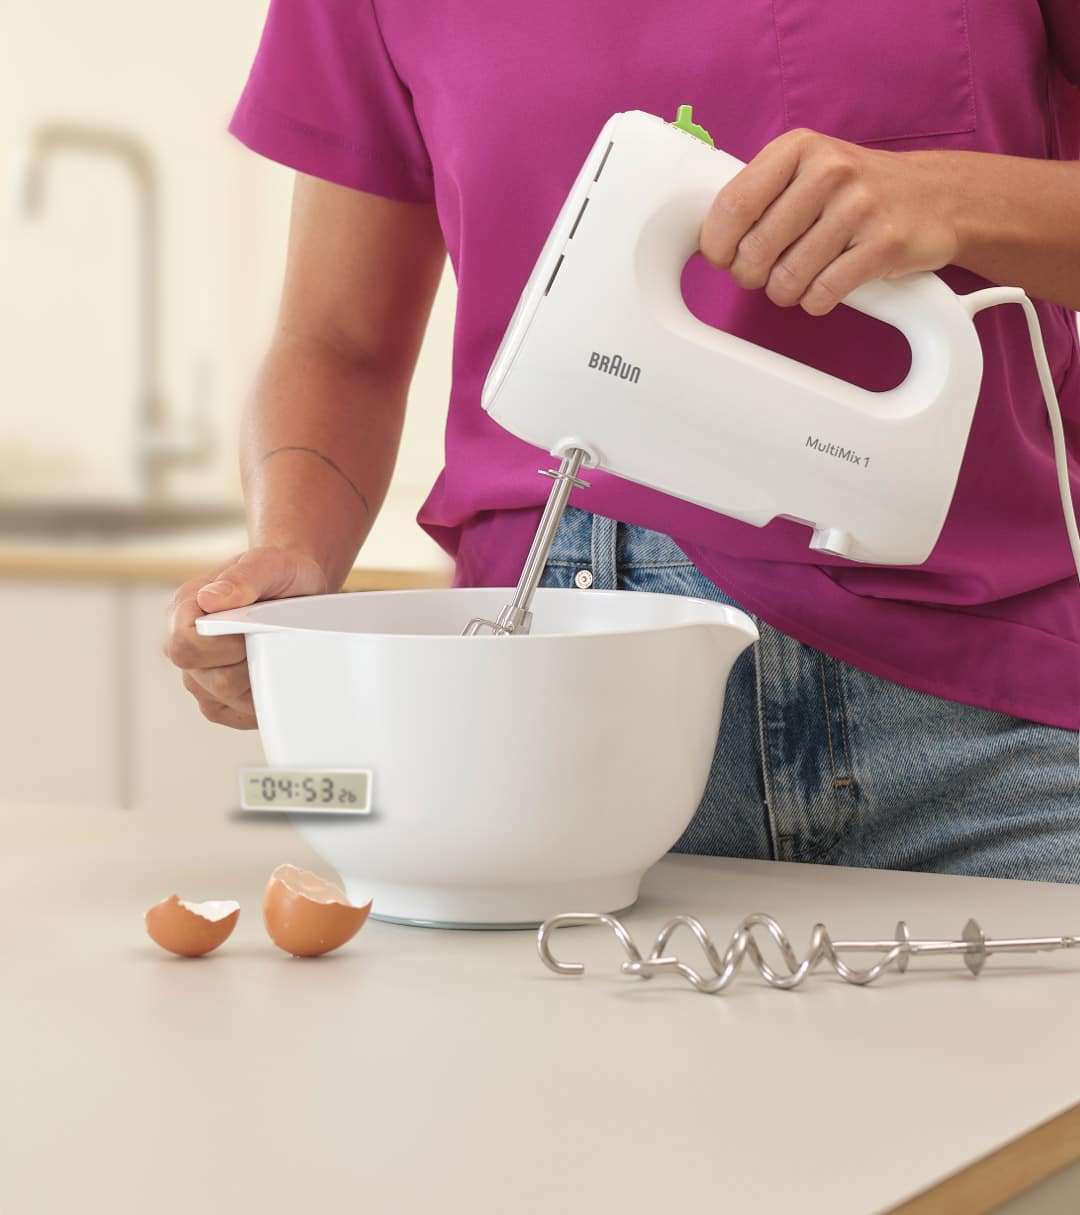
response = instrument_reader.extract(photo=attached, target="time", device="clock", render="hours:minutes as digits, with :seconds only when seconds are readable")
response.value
4:53:26
